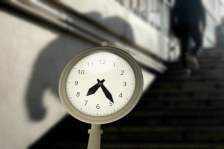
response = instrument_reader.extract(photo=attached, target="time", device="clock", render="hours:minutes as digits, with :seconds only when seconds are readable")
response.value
7:24
